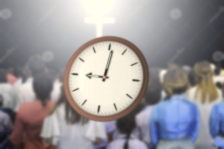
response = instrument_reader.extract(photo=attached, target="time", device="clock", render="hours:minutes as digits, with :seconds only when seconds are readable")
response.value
9:01
